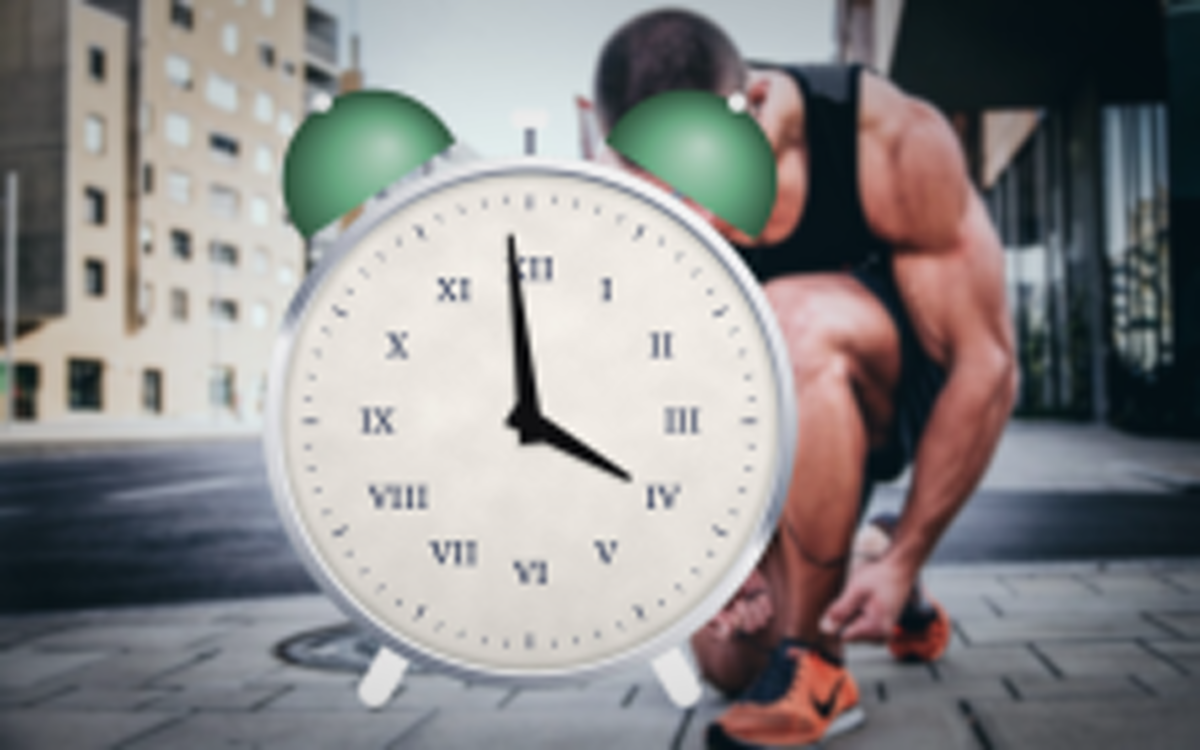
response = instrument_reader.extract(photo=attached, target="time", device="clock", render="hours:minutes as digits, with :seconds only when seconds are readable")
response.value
3:59
